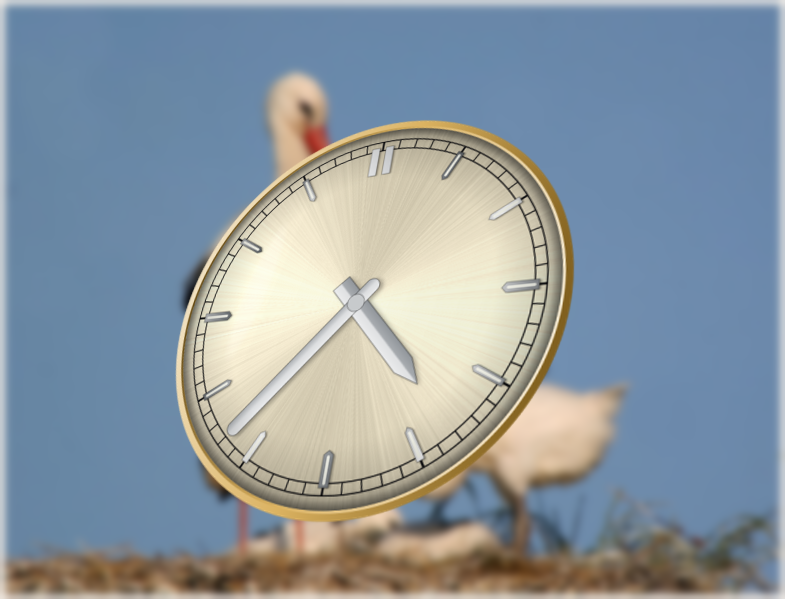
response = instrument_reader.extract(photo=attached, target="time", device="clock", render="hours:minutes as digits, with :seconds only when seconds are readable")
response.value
4:37
